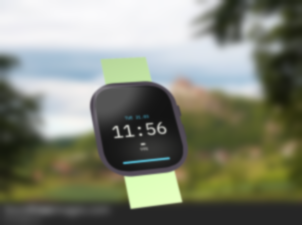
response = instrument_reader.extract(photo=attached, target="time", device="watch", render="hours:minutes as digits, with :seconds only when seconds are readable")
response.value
11:56
